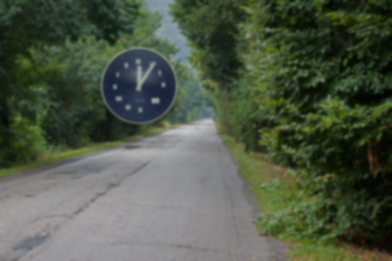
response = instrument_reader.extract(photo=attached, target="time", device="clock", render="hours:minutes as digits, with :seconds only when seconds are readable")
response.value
12:06
